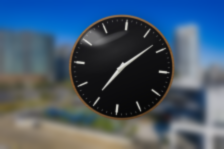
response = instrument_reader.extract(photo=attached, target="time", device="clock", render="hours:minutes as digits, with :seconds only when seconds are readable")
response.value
7:08
